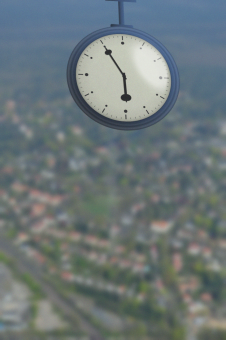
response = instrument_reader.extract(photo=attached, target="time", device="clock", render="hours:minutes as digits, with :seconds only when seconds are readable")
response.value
5:55
